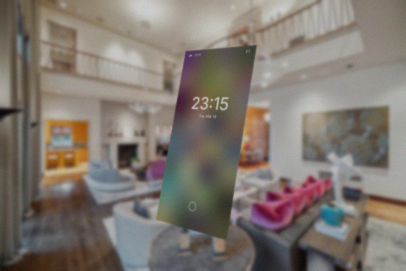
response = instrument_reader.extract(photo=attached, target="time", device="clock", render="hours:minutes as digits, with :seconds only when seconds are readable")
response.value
23:15
